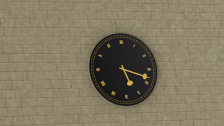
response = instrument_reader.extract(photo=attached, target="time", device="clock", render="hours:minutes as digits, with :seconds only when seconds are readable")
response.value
5:18
